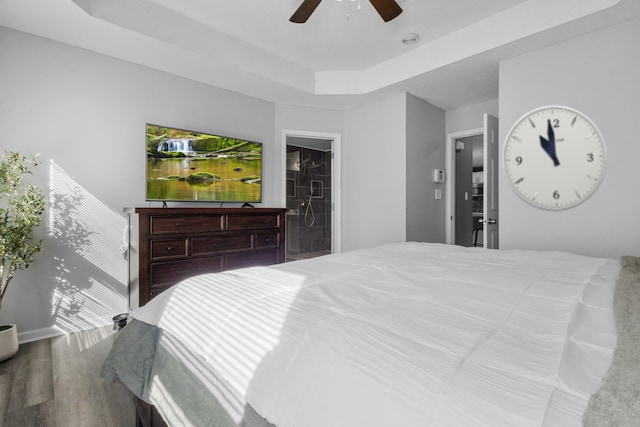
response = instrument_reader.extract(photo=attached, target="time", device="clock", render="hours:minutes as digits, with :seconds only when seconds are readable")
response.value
10:59
